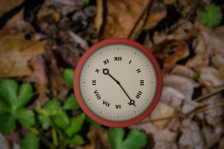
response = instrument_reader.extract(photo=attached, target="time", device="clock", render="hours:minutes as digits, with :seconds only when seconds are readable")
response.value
10:24
